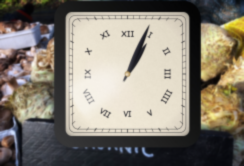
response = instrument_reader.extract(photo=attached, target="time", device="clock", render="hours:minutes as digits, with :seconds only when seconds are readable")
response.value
1:04
